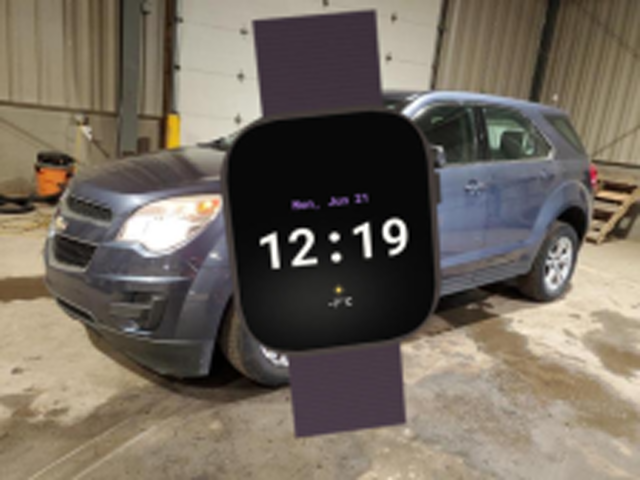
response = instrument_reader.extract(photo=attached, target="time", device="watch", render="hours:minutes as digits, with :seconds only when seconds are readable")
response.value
12:19
